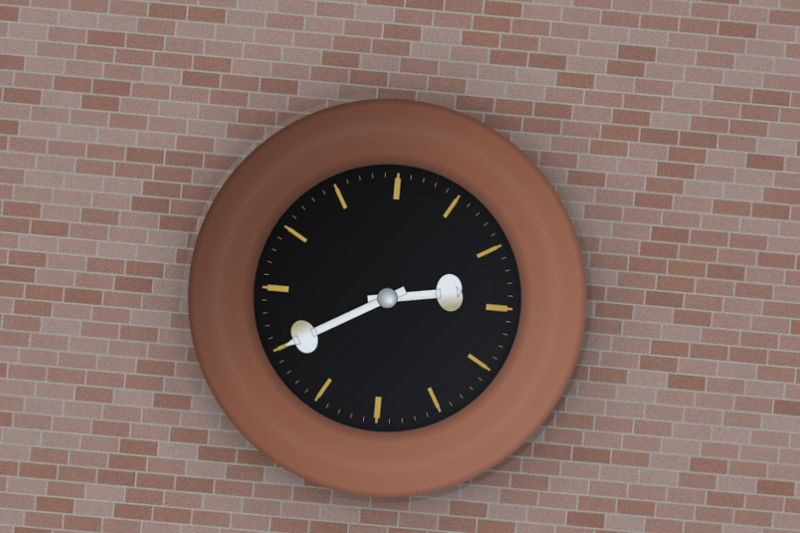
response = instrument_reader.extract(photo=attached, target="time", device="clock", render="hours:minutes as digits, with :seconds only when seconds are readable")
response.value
2:40
